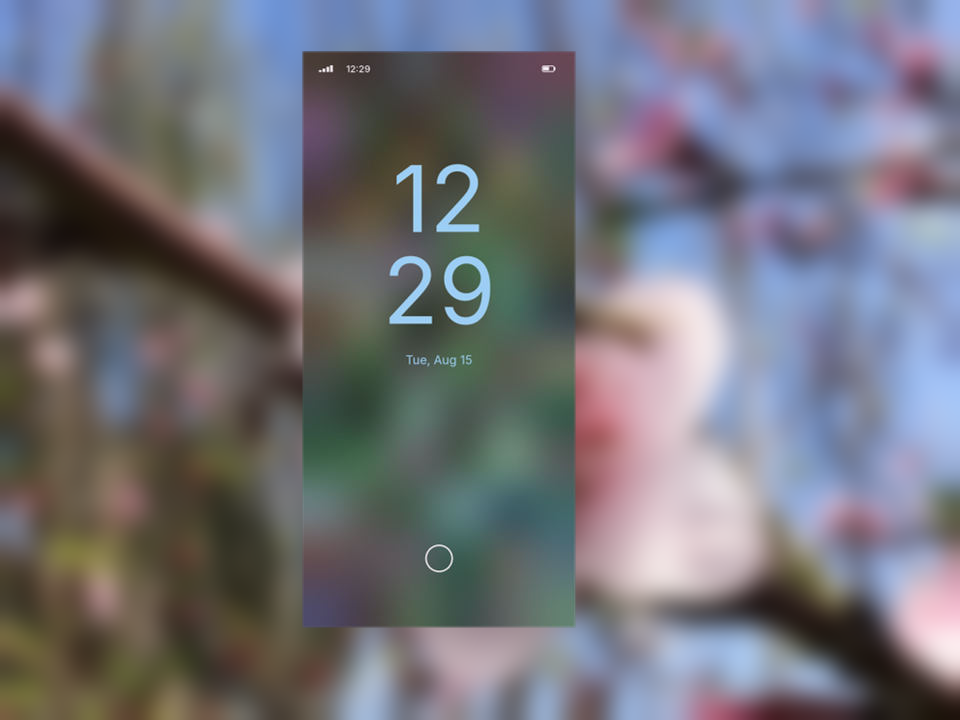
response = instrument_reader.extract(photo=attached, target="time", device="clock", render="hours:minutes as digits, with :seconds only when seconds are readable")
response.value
12:29
